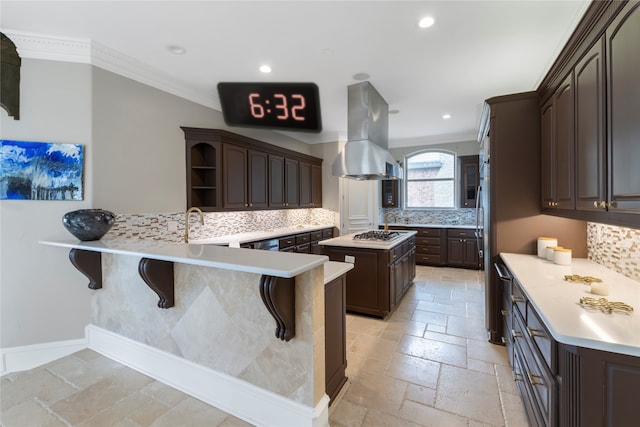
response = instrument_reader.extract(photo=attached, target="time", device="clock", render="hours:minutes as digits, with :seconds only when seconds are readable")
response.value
6:32
